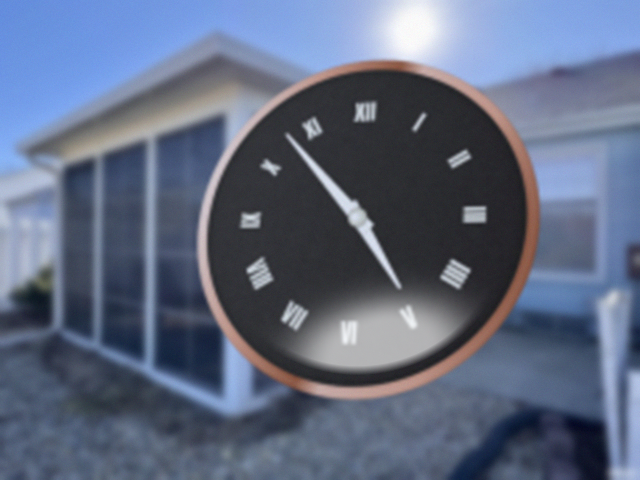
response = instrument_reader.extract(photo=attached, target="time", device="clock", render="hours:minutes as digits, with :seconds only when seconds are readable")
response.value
4:53
